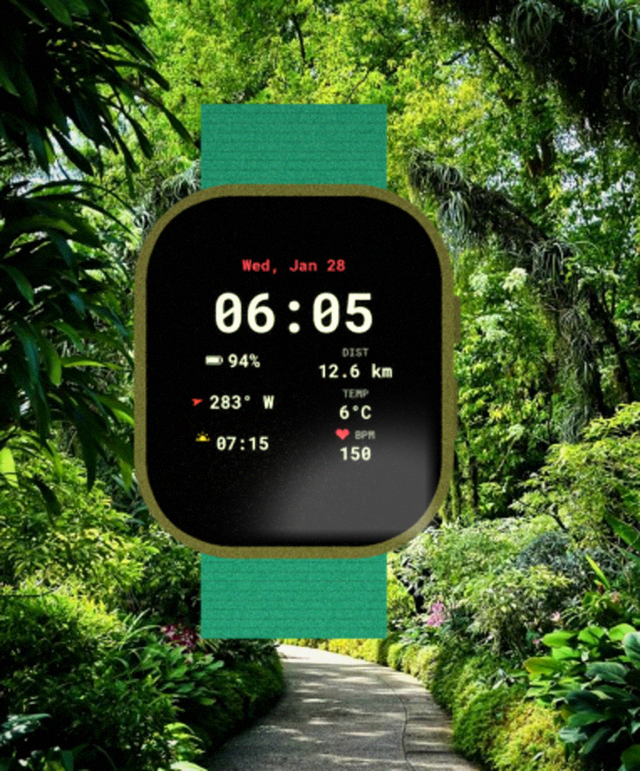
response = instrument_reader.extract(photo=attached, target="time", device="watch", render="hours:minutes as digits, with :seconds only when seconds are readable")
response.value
6:05
